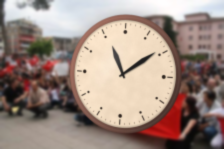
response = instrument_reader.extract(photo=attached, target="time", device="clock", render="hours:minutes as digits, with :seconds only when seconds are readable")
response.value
11:09
